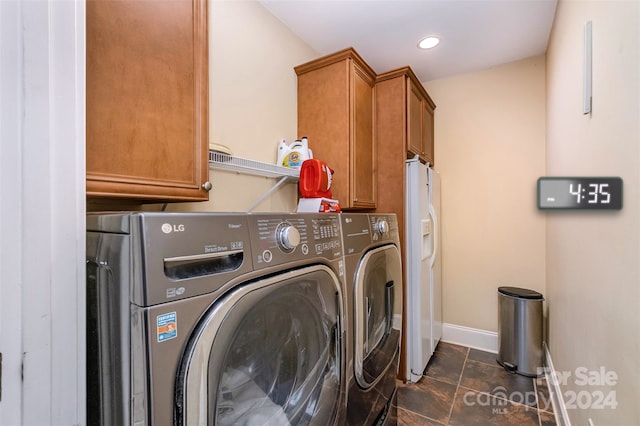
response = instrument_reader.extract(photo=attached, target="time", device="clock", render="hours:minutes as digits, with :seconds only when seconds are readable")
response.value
4:35
